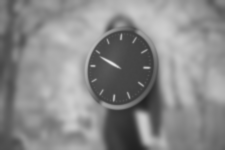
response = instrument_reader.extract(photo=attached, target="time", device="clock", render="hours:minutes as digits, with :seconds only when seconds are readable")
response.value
9:49
